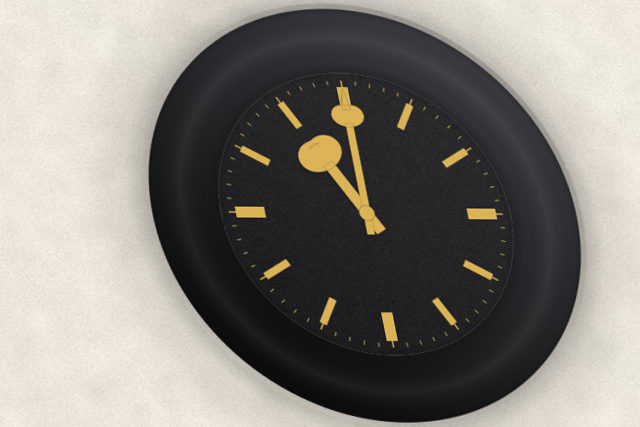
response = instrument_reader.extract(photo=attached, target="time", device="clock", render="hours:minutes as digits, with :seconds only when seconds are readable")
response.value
11:00
